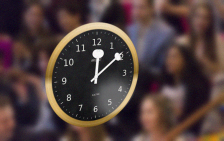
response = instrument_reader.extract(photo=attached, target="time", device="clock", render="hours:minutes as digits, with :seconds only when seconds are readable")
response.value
12:09
